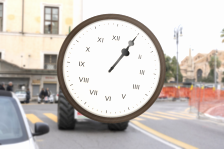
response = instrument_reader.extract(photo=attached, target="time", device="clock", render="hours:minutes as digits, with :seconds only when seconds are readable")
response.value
1:05
